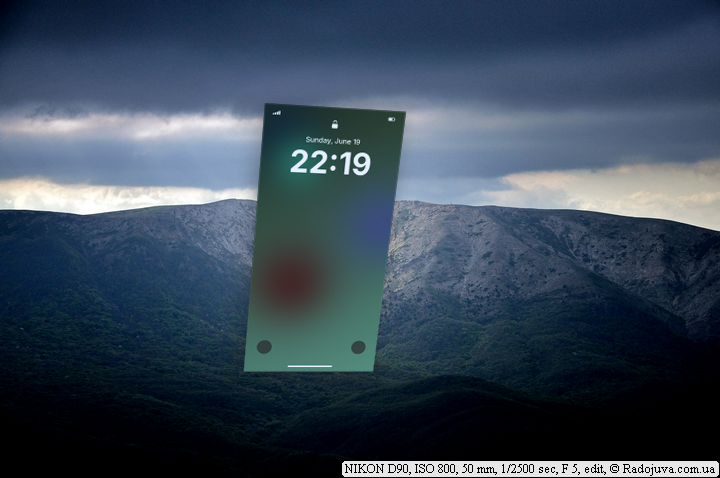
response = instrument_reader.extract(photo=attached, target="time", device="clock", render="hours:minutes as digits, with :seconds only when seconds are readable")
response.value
22:19
